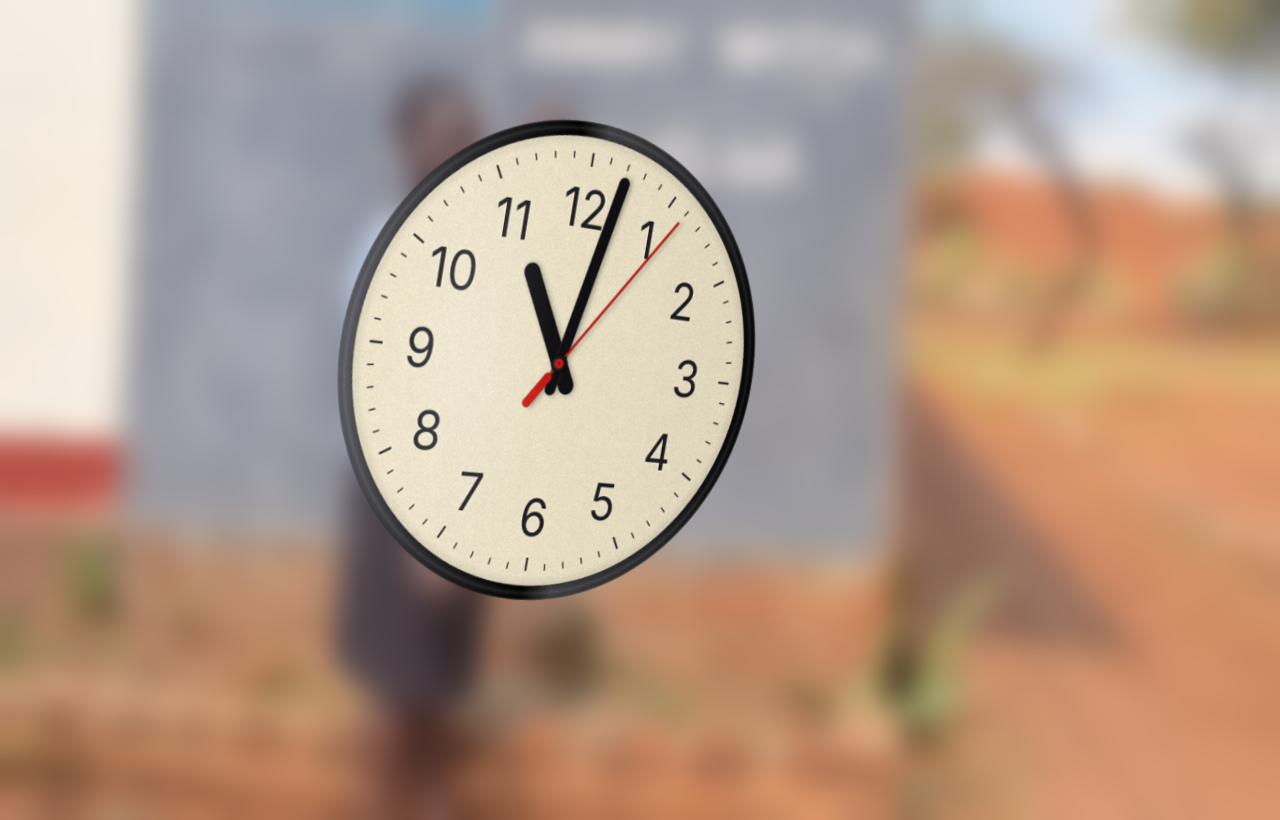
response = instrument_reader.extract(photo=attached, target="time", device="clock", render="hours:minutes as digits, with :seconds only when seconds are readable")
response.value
11:02:06
